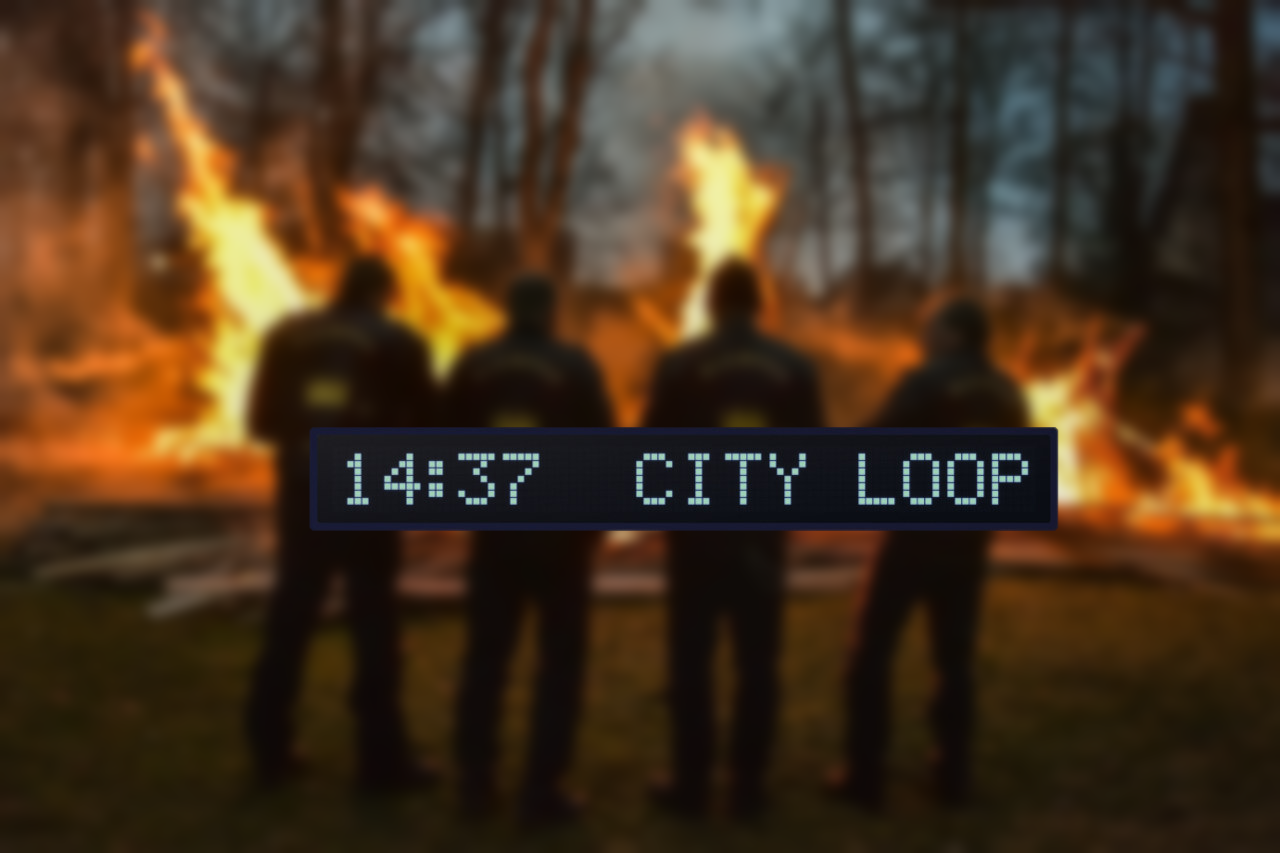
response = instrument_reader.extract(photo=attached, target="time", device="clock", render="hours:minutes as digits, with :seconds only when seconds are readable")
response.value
14:37
